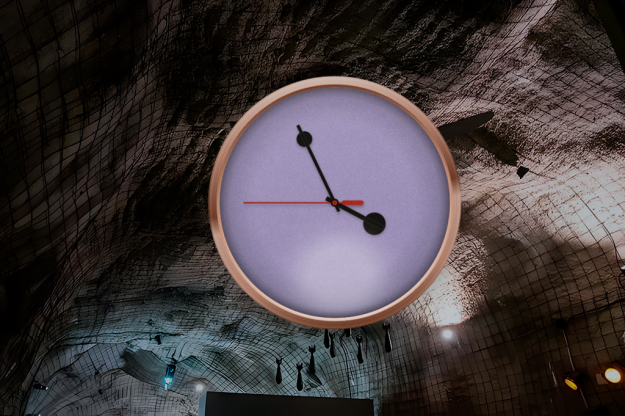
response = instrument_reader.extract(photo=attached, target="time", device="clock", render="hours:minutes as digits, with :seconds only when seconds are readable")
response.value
3:55:45
